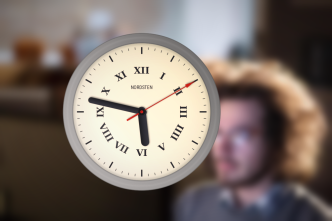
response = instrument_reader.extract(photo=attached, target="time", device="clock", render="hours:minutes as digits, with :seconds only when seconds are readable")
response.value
5:47:10
